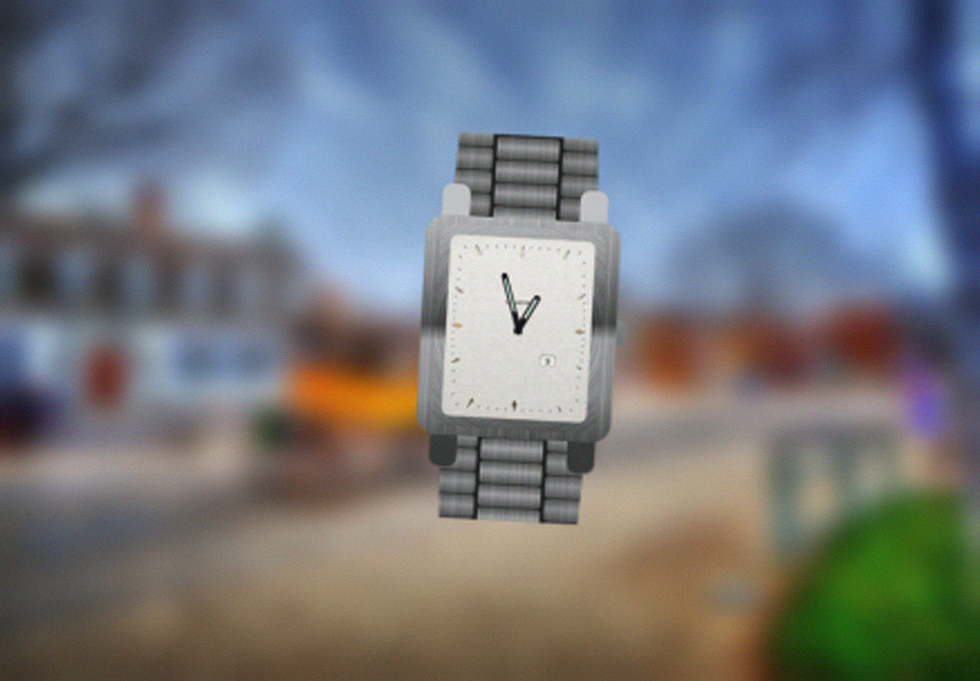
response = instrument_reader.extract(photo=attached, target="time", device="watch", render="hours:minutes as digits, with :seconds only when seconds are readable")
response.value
12:57
